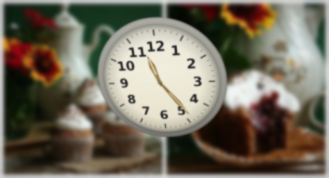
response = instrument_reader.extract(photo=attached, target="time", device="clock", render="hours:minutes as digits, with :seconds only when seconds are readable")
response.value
11:24
